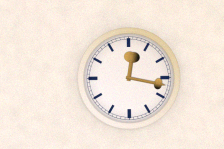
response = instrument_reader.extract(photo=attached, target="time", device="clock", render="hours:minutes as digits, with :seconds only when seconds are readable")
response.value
12:17
